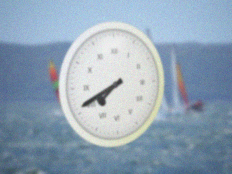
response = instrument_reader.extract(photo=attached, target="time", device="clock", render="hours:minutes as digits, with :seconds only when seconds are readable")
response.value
7:41
